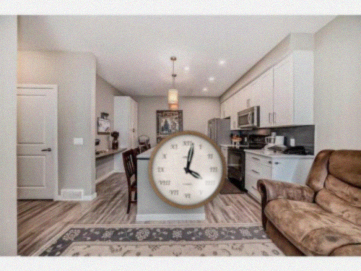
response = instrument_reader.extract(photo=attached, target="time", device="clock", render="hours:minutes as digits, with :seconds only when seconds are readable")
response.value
4:02
